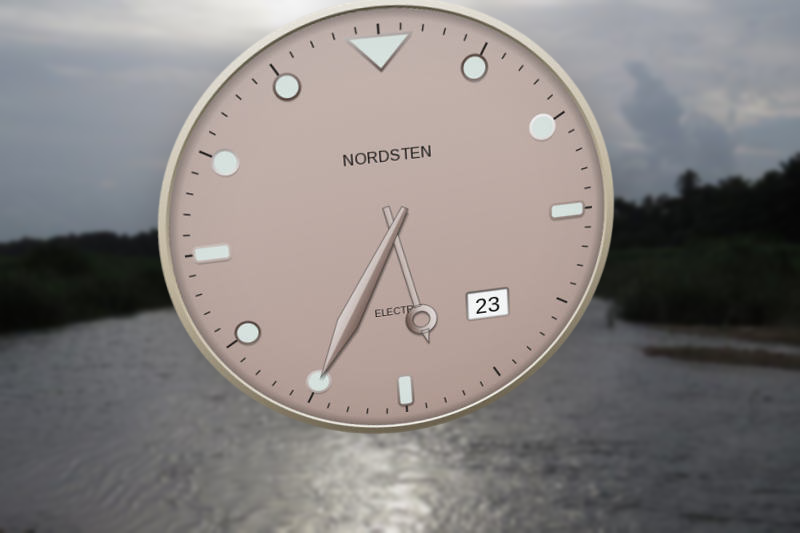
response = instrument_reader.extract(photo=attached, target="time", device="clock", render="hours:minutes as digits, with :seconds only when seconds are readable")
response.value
5:35
